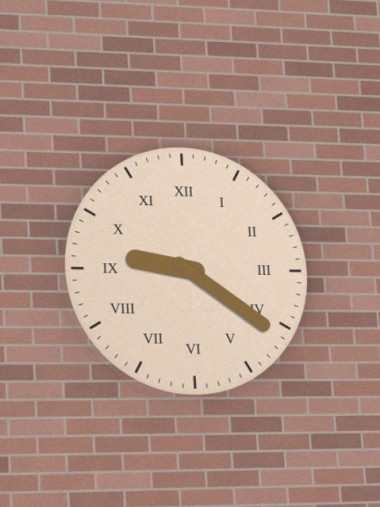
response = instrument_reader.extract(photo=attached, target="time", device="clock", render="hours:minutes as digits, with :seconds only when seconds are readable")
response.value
9:21
